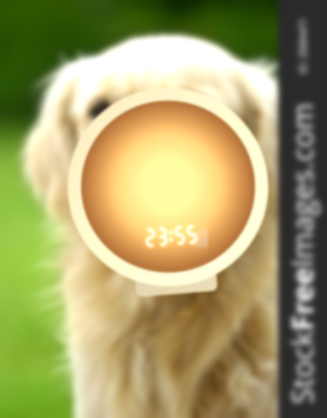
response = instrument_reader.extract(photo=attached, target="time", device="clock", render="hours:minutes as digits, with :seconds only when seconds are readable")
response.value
23:55
